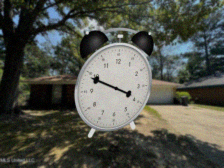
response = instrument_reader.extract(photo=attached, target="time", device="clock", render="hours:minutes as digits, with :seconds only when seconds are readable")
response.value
3:49
